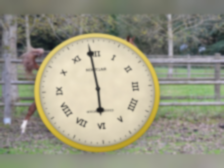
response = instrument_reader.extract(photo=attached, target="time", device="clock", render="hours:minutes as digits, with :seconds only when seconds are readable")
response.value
5:59
